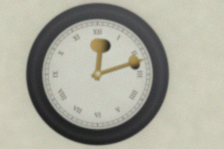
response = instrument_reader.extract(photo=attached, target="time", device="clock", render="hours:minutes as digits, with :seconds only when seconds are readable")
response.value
12:12
